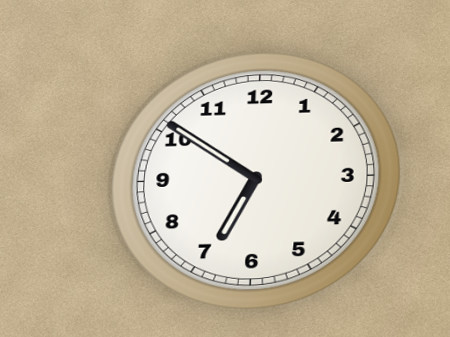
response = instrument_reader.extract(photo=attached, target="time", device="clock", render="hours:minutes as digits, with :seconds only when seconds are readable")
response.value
6:51
